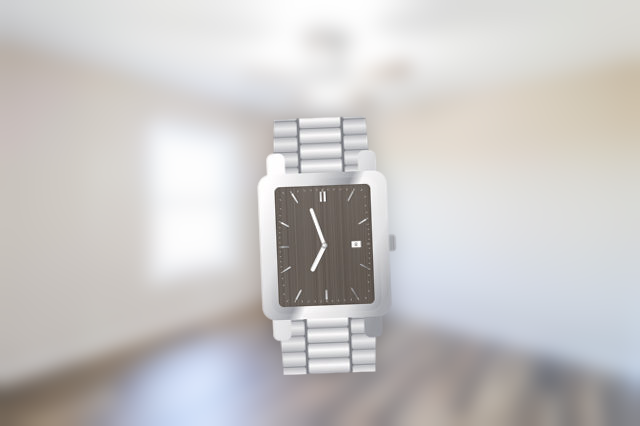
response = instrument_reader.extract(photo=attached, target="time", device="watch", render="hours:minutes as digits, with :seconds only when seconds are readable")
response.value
6:57
